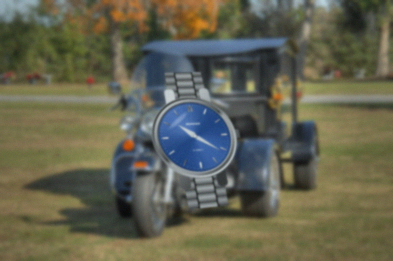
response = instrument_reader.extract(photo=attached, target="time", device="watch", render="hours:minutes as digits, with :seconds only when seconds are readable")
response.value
10:21
